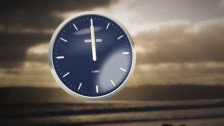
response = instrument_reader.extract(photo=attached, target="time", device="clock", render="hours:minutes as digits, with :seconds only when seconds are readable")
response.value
12:00
